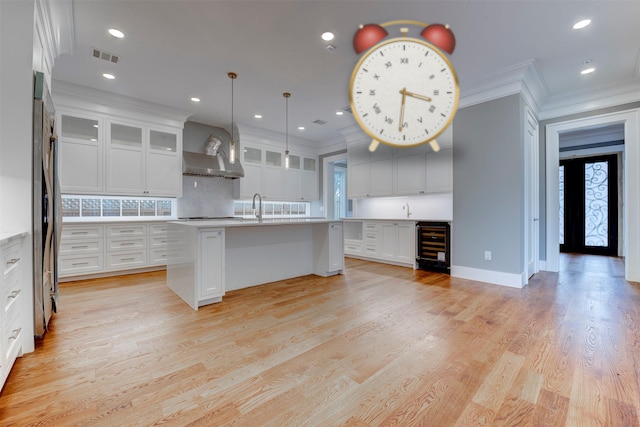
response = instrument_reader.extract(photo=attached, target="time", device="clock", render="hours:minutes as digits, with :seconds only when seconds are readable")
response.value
3:31
